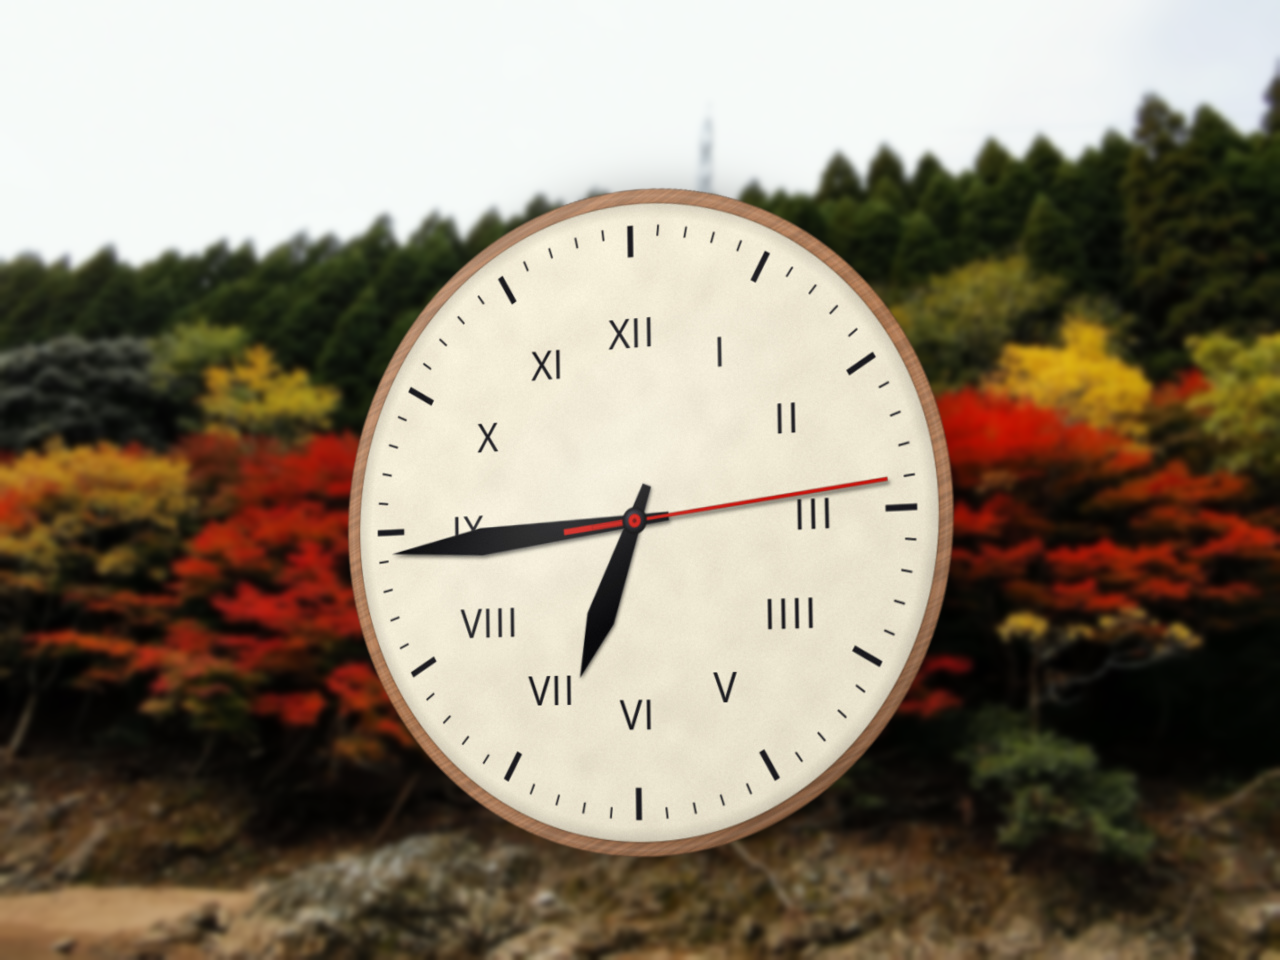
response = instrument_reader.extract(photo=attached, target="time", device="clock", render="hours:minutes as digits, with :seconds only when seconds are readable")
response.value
6:44:14
